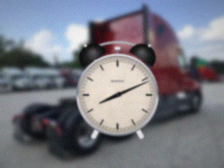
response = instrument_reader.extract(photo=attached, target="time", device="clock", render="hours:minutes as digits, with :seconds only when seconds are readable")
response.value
8:11
